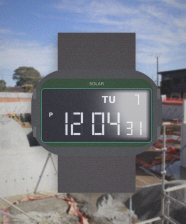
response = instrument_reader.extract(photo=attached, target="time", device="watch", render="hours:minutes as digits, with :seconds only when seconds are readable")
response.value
12:04:31
